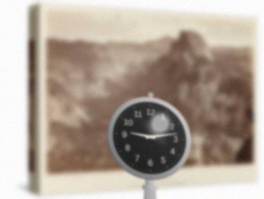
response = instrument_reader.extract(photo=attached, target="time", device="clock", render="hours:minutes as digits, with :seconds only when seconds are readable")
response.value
9:13
